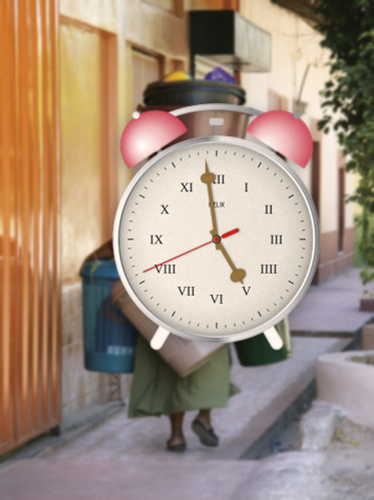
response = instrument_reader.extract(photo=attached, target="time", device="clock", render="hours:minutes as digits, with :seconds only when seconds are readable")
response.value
4:58:41
